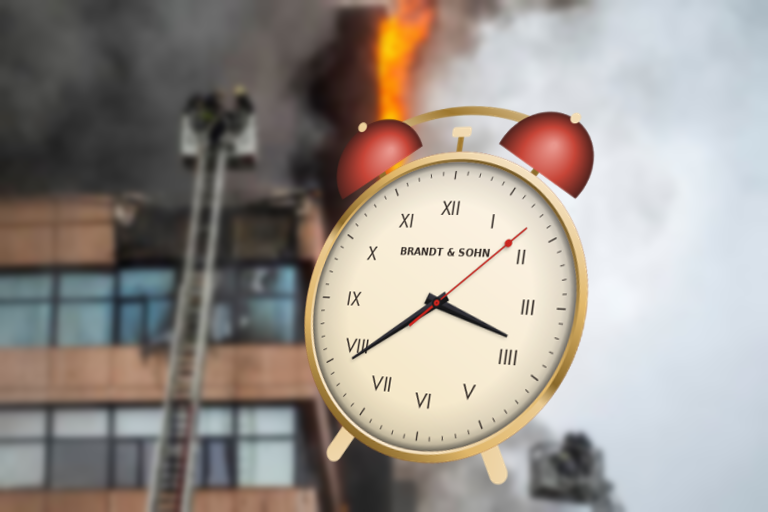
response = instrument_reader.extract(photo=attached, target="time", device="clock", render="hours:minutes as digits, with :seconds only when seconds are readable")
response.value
3:39:08
